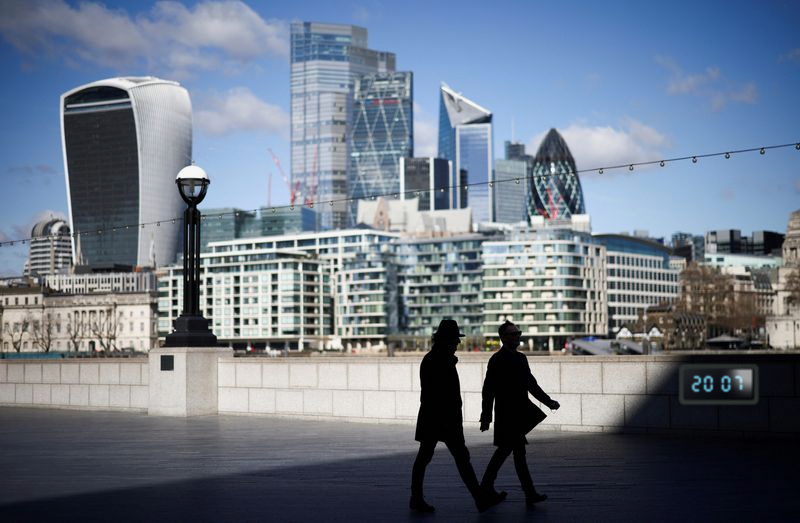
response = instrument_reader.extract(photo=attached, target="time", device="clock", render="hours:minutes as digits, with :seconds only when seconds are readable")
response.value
20:07
